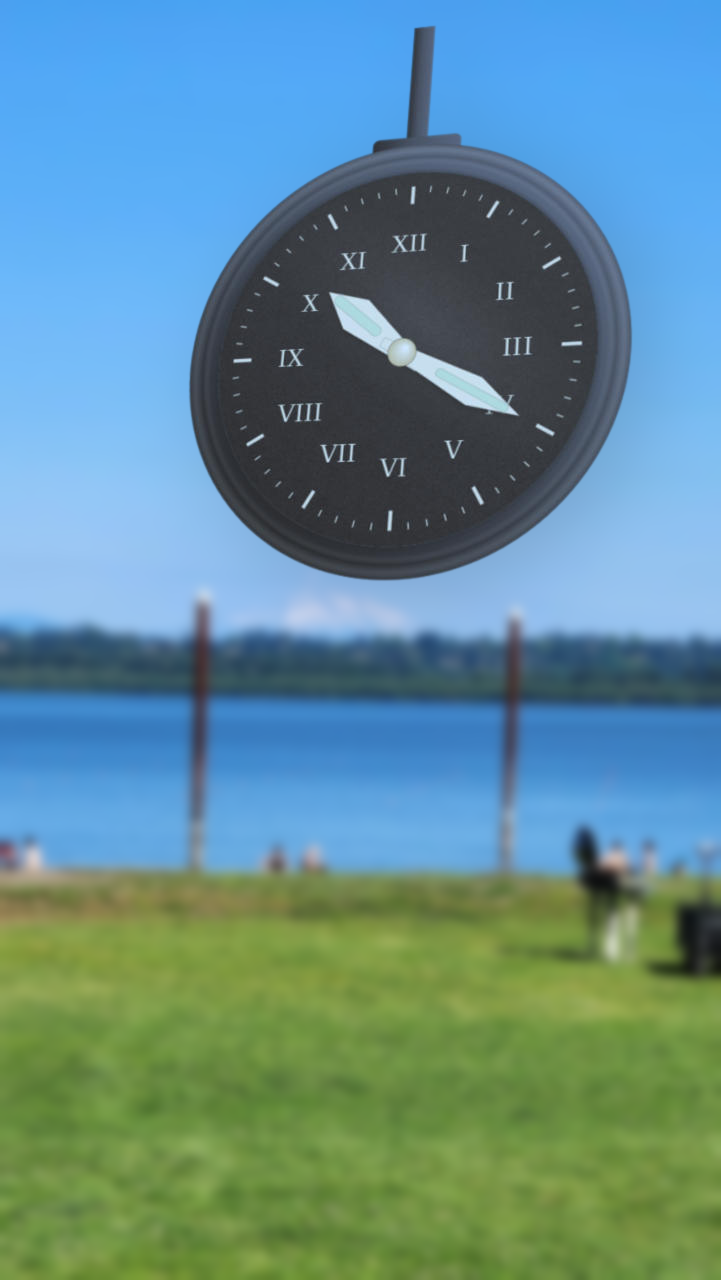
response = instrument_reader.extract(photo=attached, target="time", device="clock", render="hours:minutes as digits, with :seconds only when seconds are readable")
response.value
10:20
